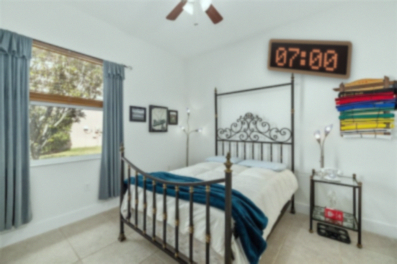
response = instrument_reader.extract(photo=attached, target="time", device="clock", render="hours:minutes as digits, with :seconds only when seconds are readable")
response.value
7:00
